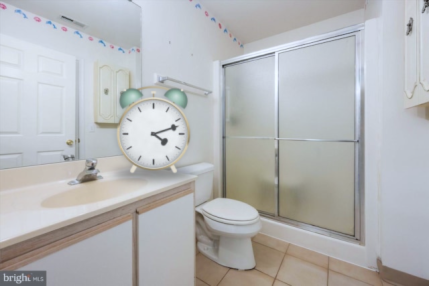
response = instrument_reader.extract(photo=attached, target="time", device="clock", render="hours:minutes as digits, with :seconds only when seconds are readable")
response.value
4:12
